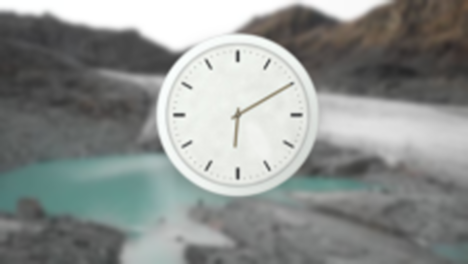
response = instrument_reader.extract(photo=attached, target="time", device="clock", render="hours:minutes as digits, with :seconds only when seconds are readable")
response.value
6:10
